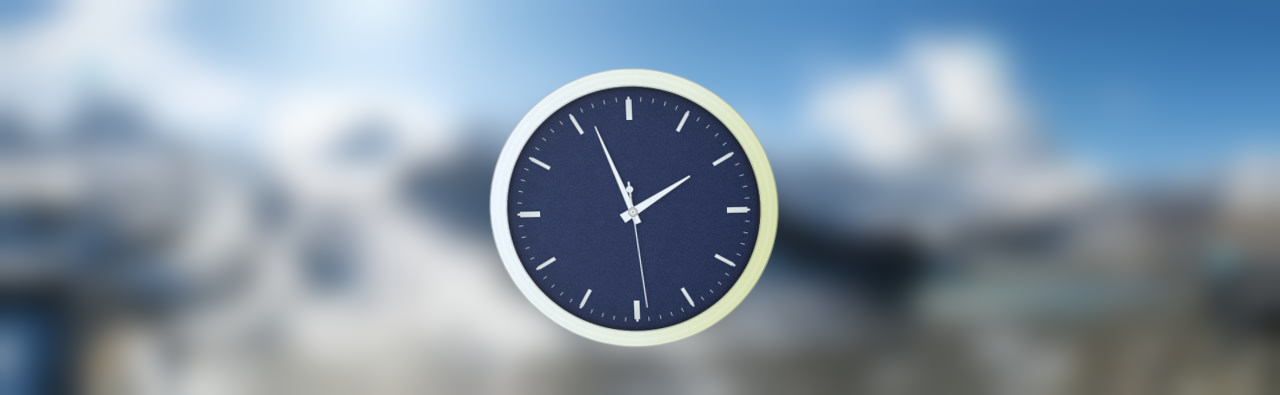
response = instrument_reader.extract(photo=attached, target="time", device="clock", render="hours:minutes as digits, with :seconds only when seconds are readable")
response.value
1:56:29
